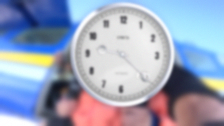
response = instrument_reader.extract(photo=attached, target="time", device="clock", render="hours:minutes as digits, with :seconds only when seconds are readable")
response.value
9:22
